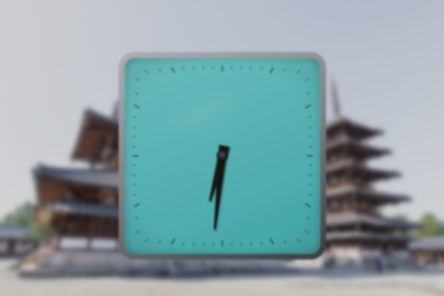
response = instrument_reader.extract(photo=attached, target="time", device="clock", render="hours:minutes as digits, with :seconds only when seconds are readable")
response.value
6:31
